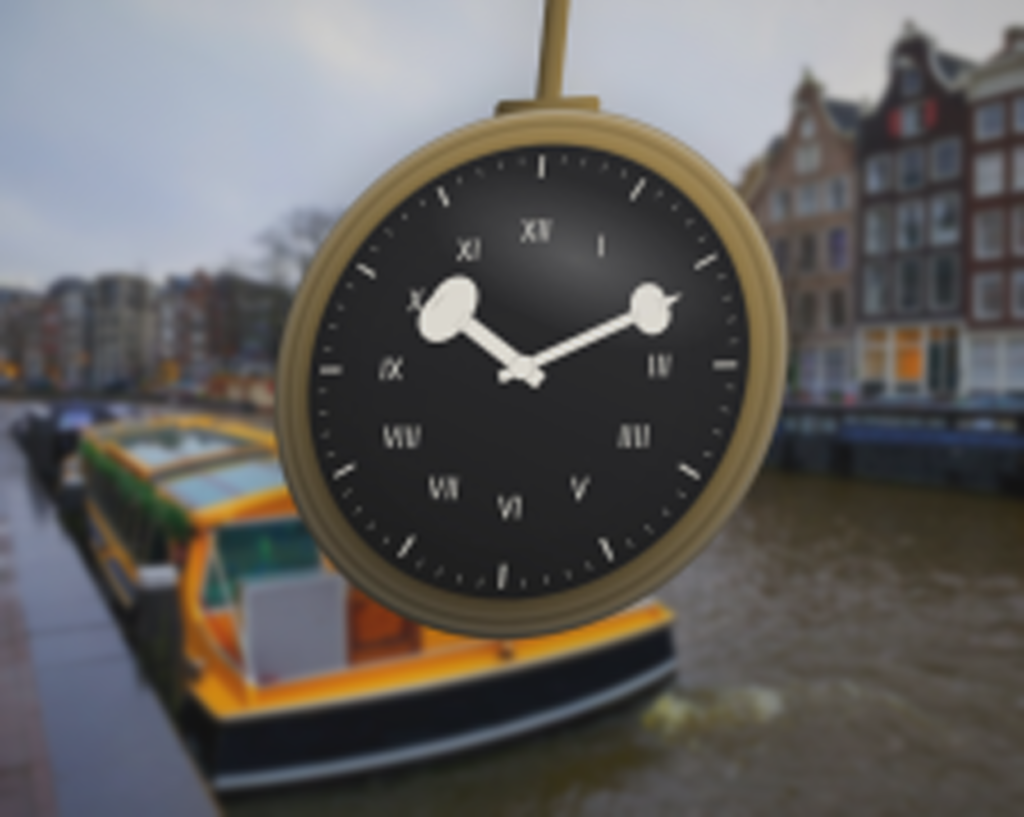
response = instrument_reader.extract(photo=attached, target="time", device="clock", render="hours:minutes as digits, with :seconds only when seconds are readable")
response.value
10:11
